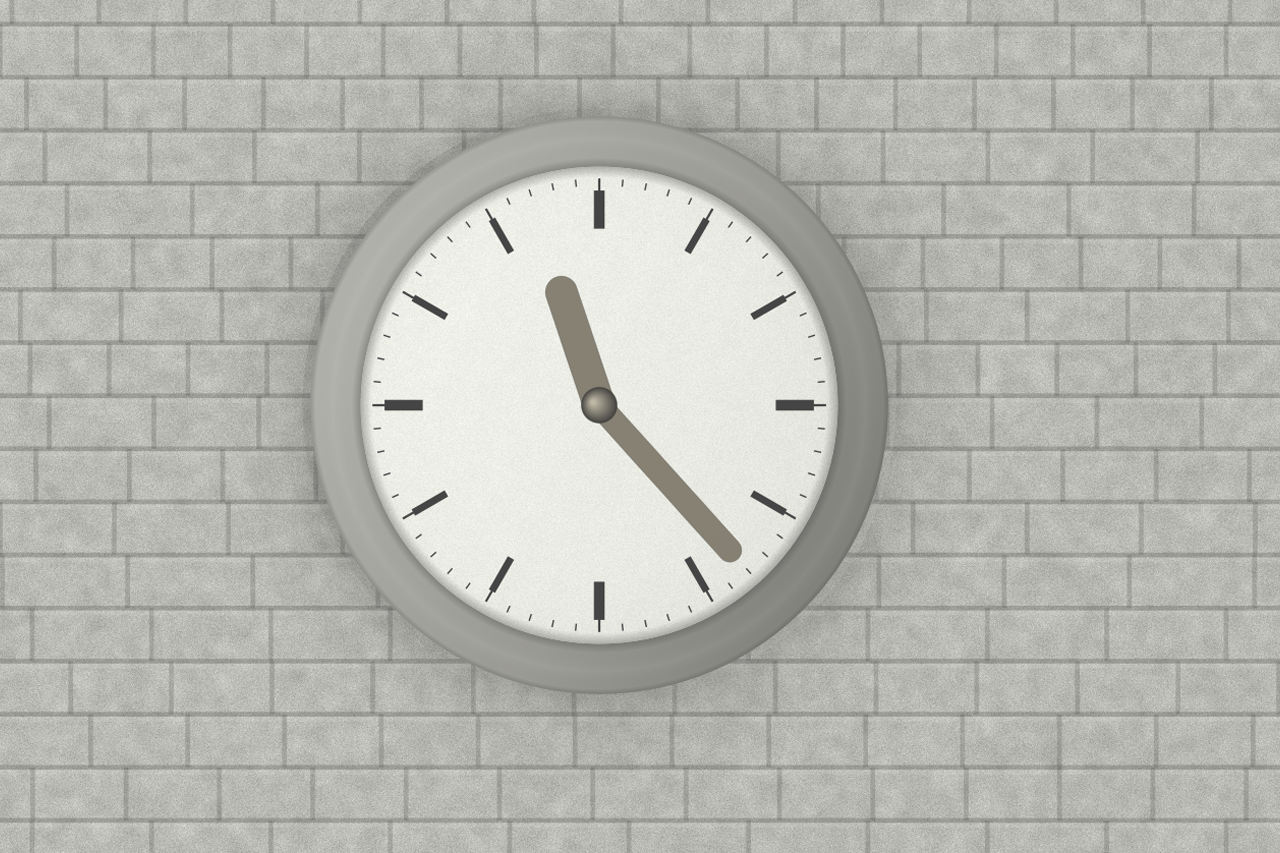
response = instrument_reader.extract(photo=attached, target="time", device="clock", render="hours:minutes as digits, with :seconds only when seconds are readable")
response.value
11:23
